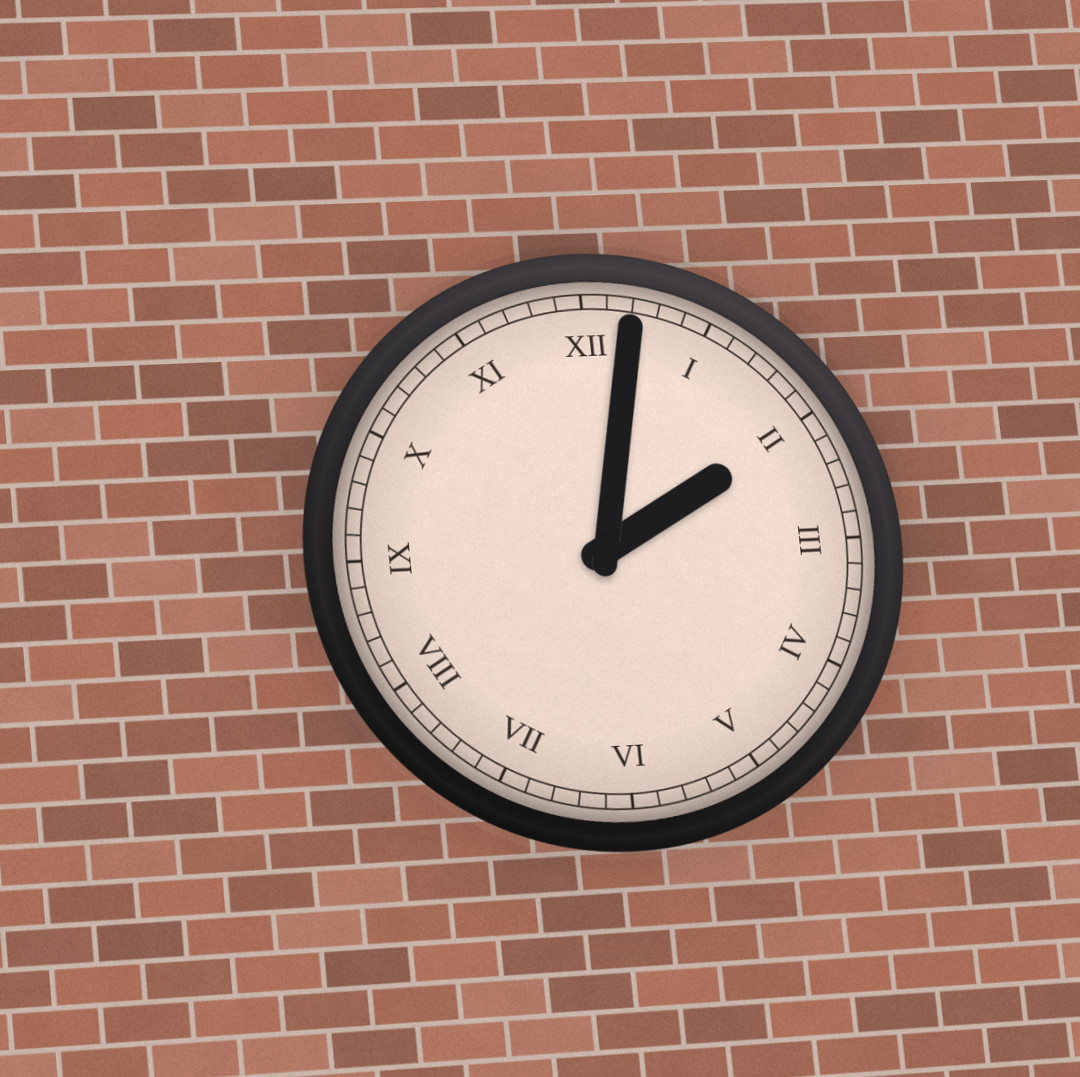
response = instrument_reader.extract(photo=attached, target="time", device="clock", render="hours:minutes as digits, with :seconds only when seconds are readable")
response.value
2:02
